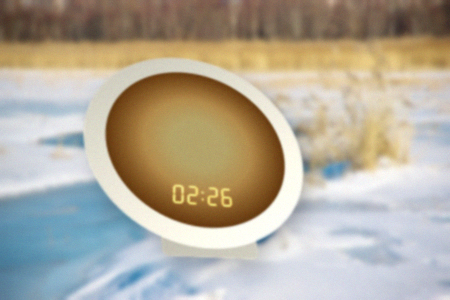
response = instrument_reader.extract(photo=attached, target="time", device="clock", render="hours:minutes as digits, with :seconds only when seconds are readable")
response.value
2:26
